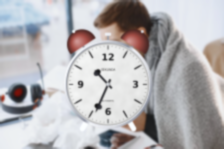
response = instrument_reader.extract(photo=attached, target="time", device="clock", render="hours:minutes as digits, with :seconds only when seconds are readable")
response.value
10:34
